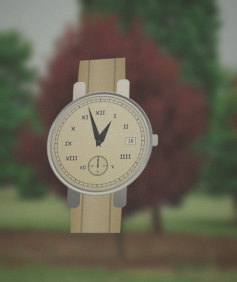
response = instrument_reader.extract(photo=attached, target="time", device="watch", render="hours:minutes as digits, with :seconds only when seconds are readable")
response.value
12:57
